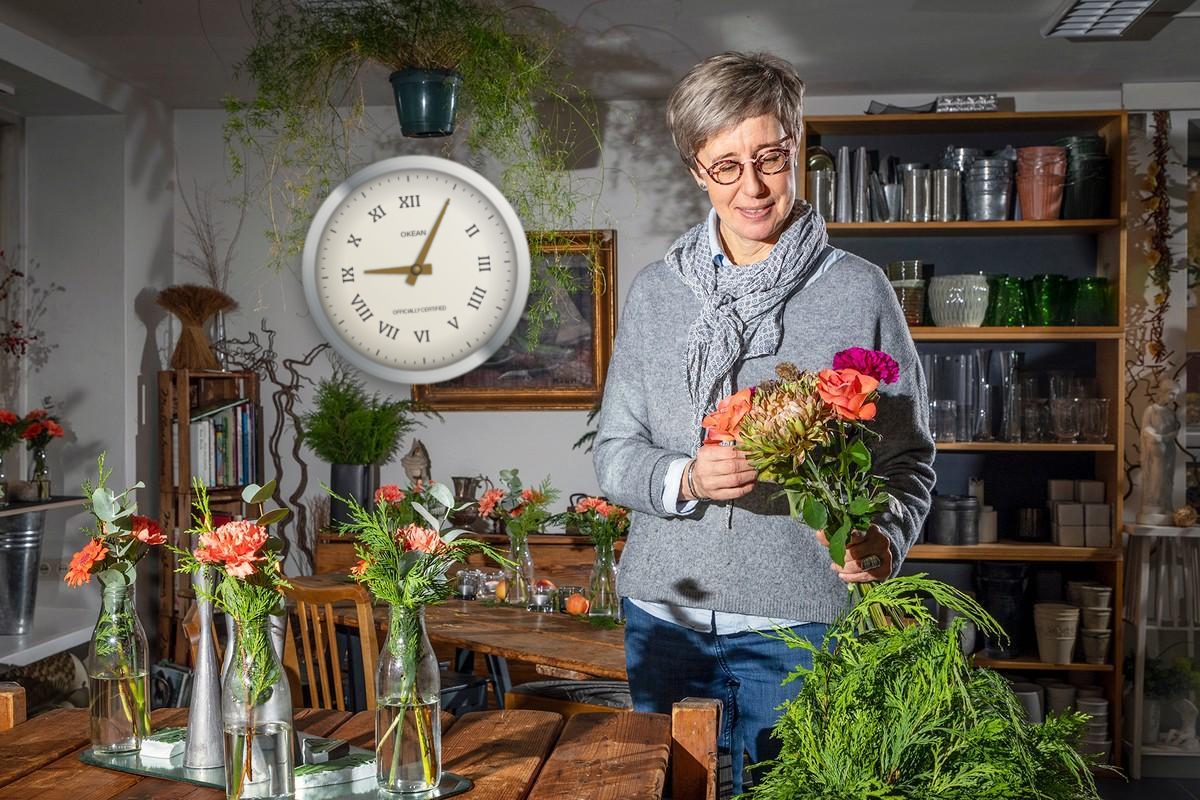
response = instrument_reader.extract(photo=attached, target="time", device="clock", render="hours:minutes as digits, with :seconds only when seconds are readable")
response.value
9:05
